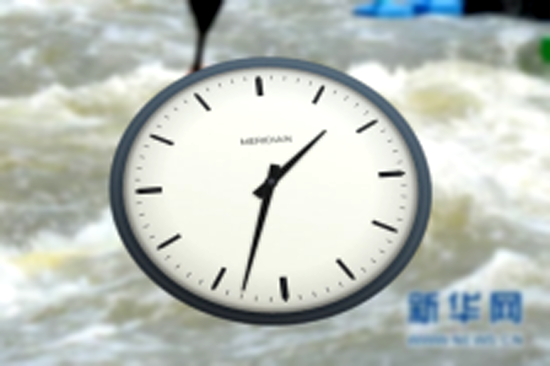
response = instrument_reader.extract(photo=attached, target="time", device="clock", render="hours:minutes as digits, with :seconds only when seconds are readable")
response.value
1:33
